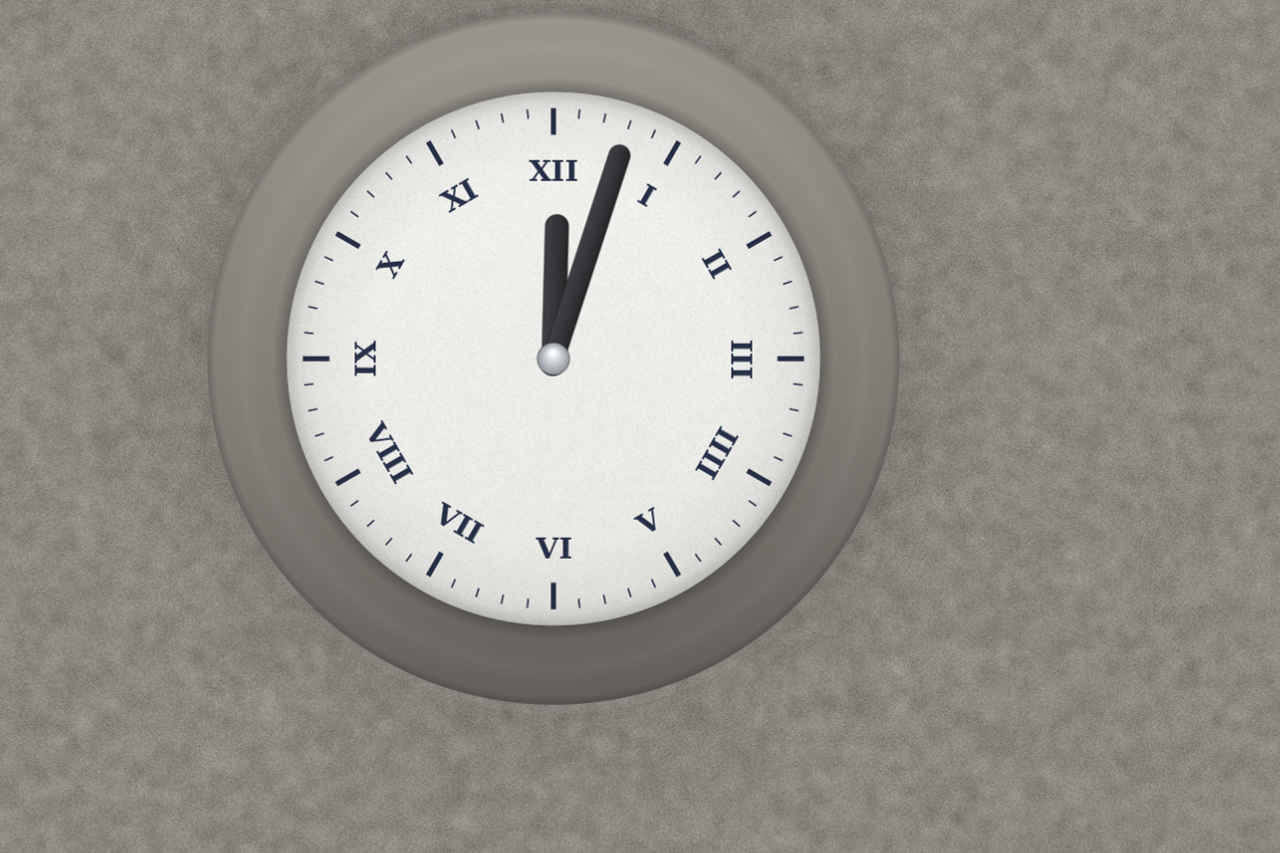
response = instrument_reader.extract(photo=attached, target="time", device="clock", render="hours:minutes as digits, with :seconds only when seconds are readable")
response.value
12:03
